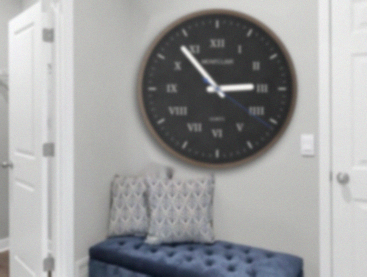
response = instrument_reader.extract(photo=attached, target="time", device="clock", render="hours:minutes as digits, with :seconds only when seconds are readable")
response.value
2:53:21
